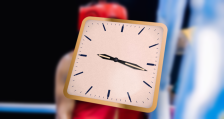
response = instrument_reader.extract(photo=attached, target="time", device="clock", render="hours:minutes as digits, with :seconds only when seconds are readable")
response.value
9:17
